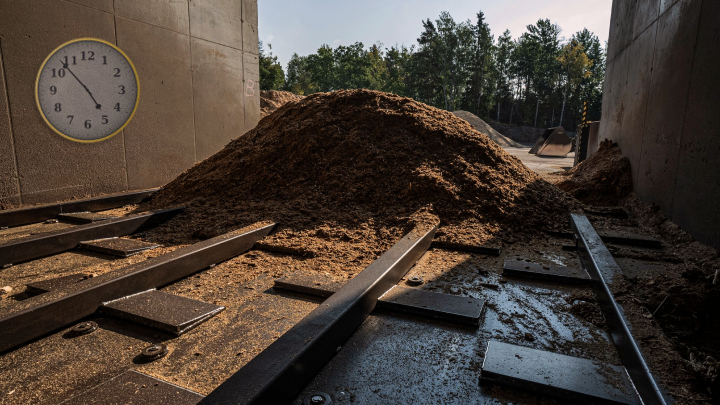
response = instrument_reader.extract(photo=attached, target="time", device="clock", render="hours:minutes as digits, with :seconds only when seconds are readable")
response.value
4:53
